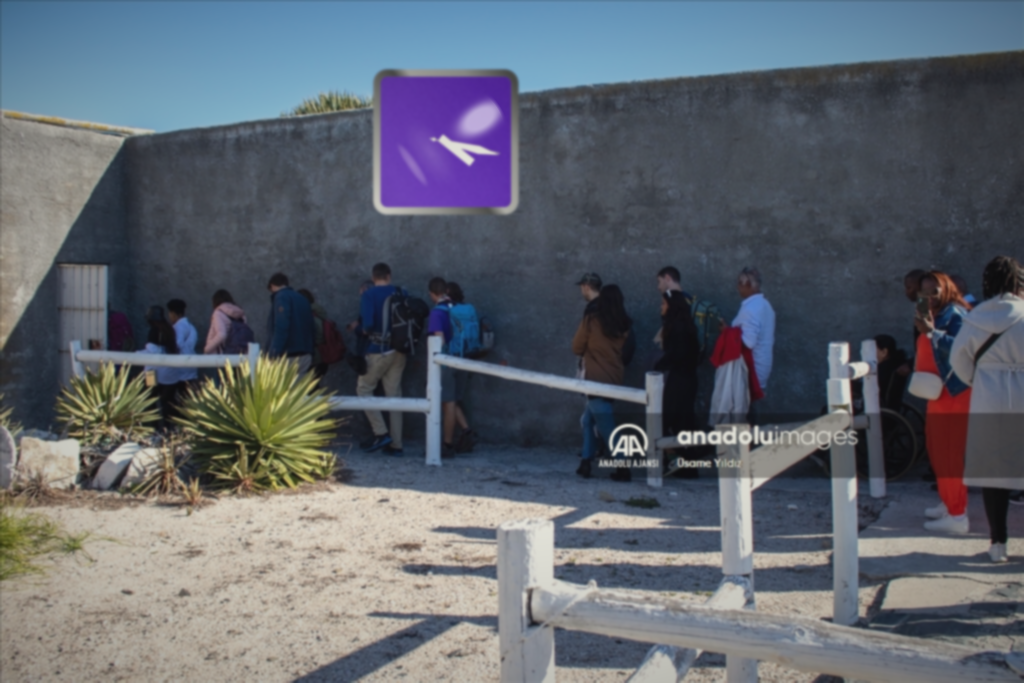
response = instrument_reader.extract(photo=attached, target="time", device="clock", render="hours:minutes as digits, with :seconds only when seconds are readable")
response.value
4:17:17
